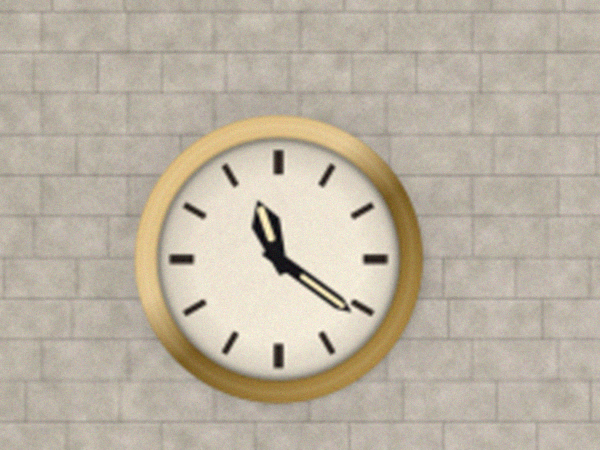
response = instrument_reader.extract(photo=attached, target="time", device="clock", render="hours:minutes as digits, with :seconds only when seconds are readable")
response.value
11:21
